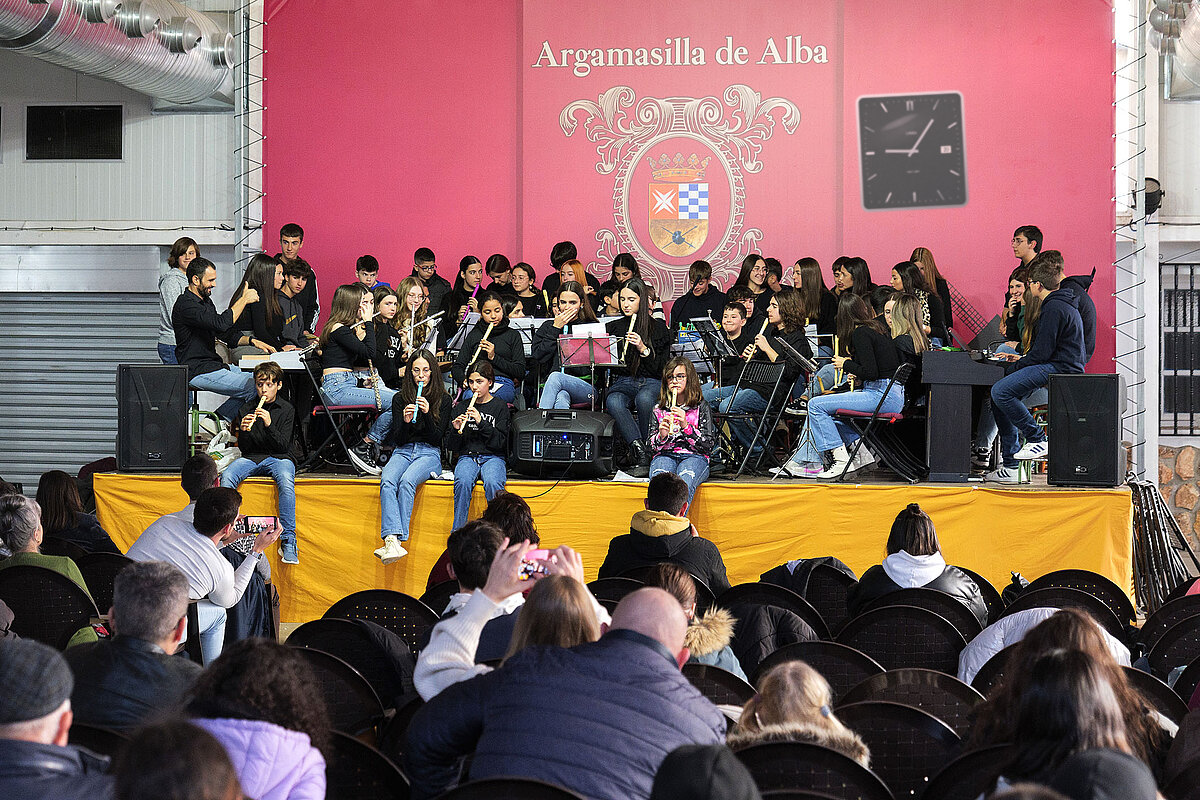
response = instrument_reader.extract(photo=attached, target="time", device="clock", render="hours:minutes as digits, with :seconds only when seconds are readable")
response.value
9:06
